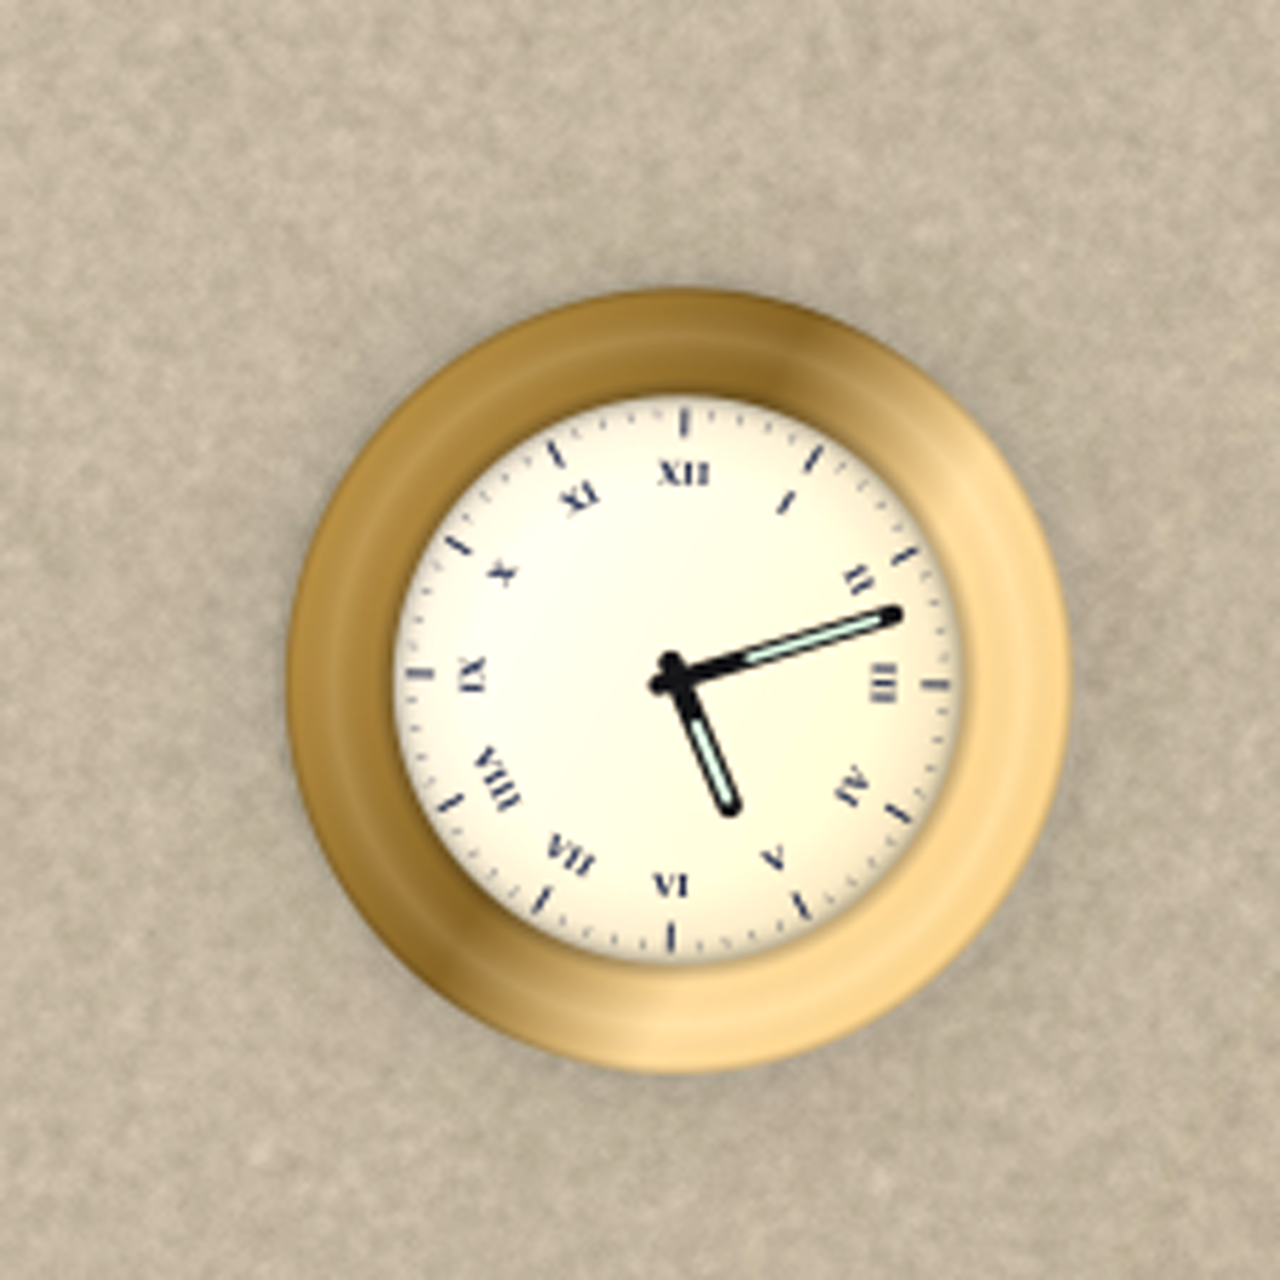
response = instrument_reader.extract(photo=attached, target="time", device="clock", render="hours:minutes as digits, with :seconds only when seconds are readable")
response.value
5:12
